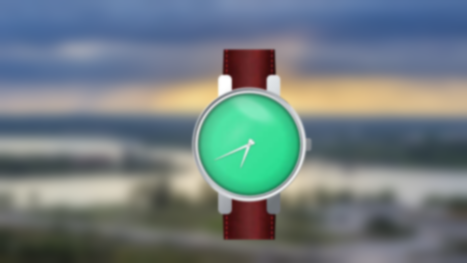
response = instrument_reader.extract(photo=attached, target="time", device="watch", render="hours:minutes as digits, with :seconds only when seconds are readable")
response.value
6:41
